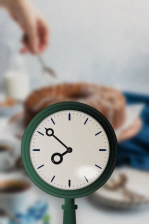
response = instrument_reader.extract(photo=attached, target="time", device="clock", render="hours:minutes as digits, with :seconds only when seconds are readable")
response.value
7:52
